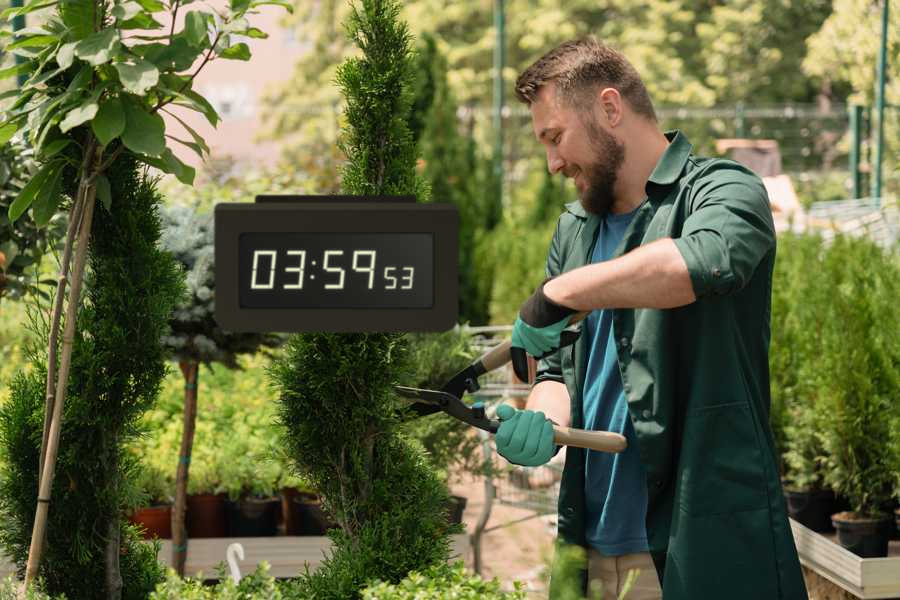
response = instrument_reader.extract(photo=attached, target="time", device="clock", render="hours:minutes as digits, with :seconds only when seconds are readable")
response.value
3:59:53
